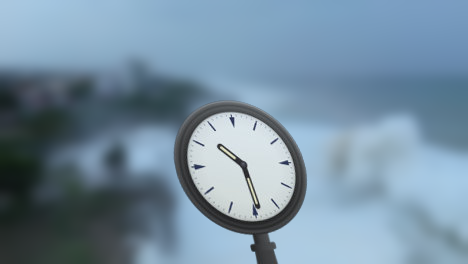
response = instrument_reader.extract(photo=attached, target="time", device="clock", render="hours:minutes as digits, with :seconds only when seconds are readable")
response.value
10:29
